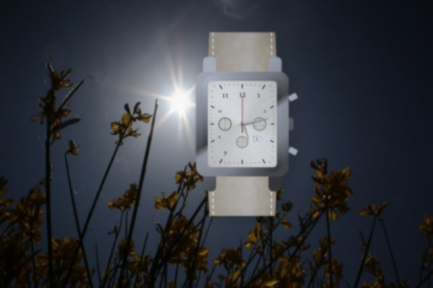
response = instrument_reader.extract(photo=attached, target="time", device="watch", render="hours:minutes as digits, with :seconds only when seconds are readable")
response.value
5:13
